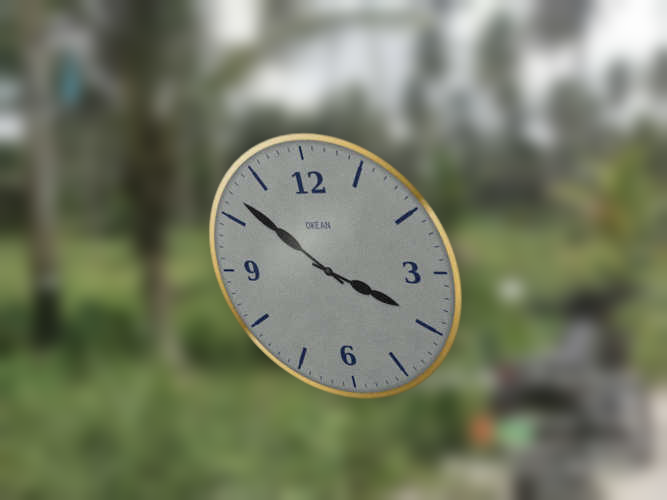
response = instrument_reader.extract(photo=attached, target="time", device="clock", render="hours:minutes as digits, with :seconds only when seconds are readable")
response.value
3:52
